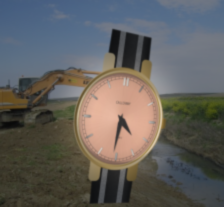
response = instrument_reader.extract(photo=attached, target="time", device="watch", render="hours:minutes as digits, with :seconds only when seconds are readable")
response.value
4:31
